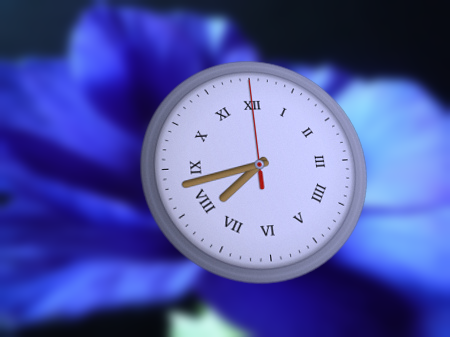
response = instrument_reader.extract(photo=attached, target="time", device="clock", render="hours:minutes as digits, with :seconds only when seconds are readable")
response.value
7:43:00
